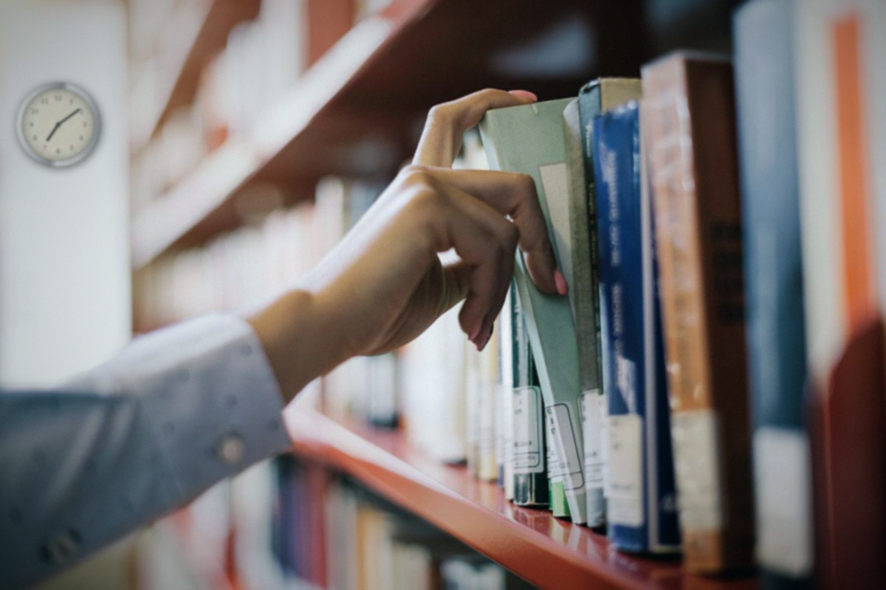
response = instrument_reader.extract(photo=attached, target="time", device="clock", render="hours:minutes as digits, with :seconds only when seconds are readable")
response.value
7:09
